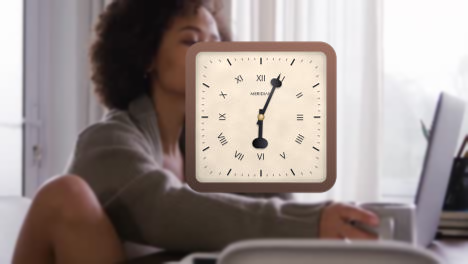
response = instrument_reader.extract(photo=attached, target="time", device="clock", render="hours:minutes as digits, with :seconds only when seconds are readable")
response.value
6:04
